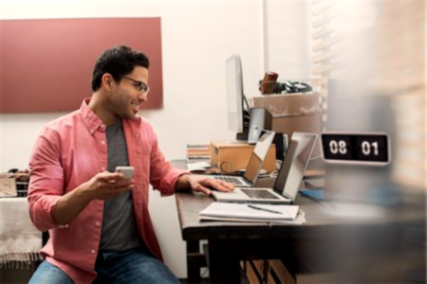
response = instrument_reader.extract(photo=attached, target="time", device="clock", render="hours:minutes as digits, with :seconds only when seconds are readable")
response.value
8:01
